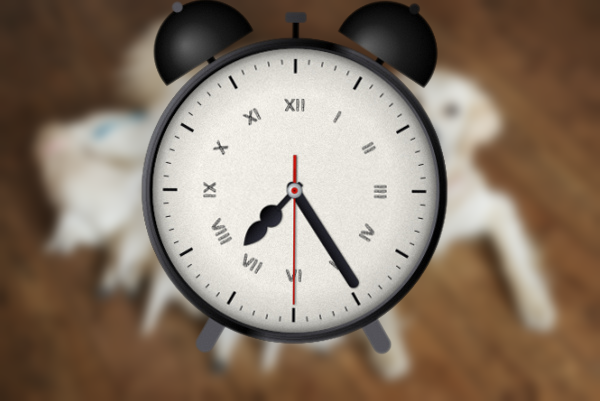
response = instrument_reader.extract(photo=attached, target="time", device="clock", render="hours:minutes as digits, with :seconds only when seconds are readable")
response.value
7:24:30
